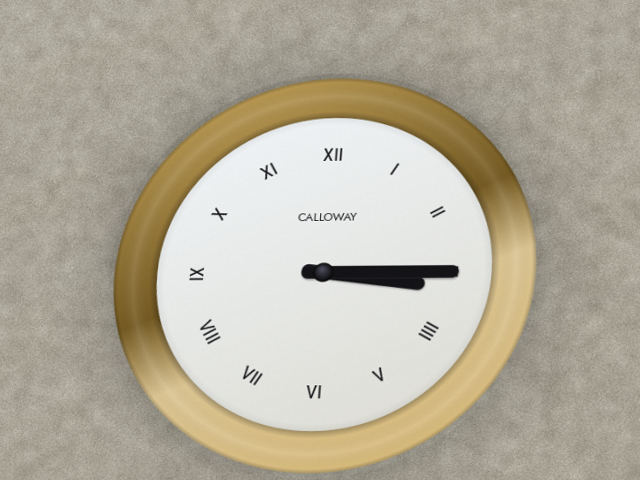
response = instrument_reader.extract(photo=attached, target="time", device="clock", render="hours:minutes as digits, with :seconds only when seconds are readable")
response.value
3:15
